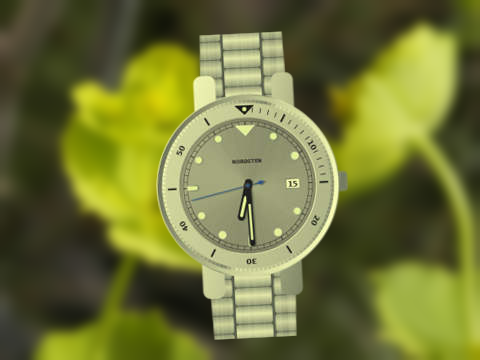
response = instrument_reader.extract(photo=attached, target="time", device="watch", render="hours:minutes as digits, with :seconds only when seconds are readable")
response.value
6:29:43
